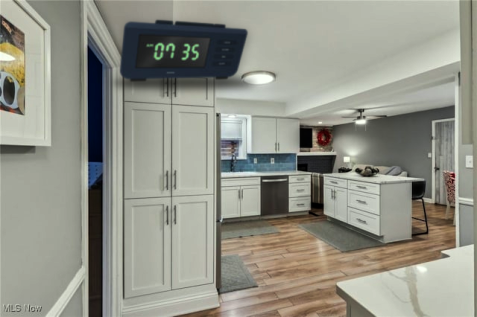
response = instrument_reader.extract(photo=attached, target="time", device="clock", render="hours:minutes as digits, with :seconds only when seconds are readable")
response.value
7:35
